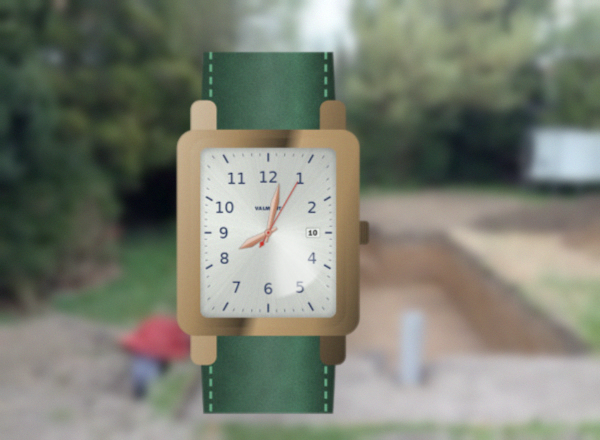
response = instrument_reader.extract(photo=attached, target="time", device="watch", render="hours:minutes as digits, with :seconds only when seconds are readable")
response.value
8:02:05
